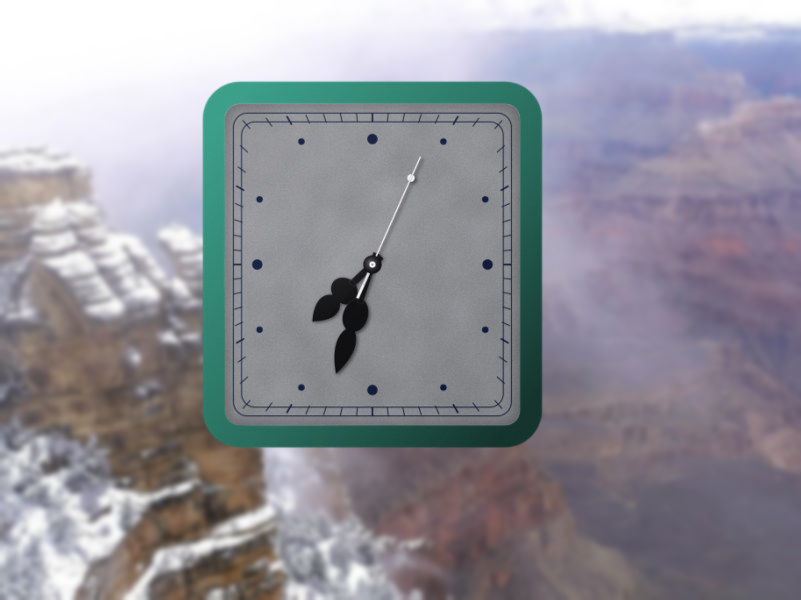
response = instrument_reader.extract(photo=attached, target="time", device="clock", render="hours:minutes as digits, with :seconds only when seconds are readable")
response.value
7:33:04
